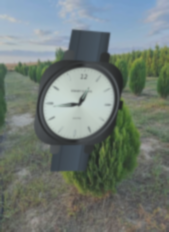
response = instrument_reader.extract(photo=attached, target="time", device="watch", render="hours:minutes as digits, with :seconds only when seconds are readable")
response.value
12:44
